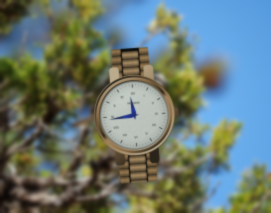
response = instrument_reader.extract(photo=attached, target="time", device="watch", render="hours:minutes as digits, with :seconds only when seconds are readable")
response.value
11:44
